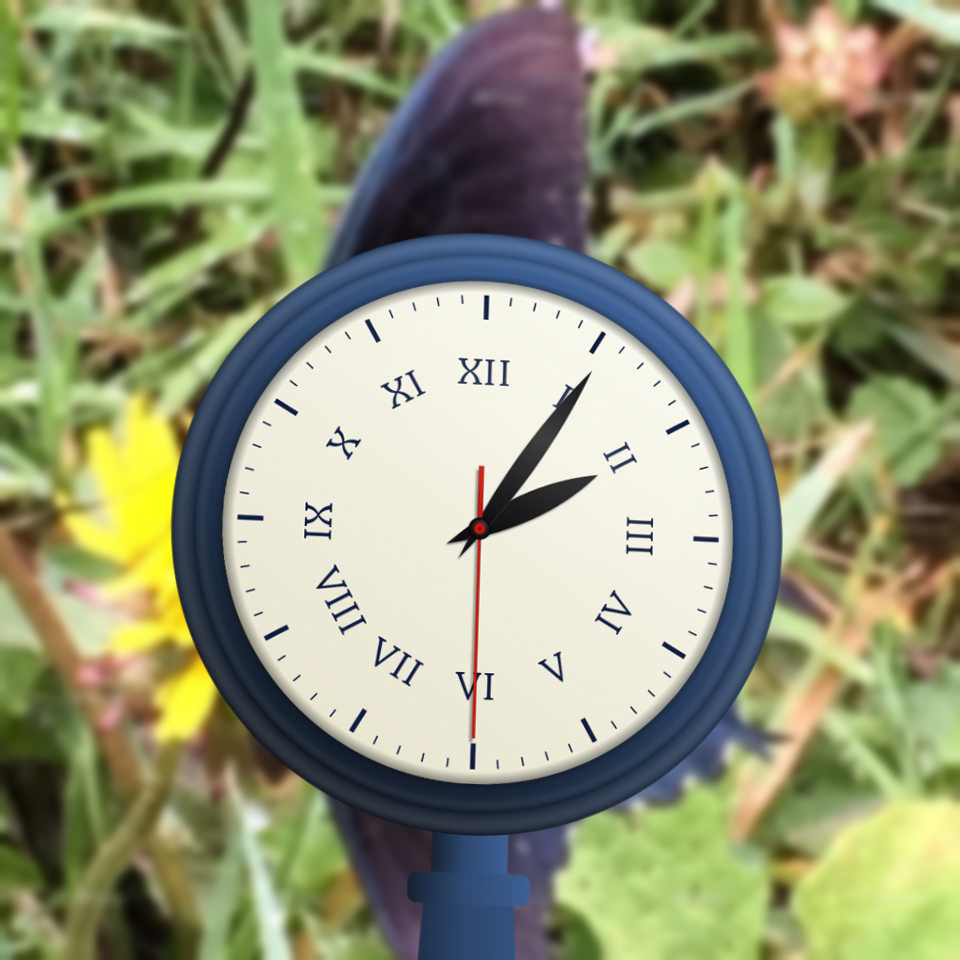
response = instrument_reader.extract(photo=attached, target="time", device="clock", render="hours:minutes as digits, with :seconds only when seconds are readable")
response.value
2:05:30
